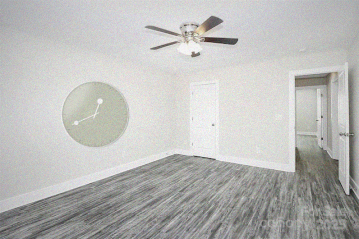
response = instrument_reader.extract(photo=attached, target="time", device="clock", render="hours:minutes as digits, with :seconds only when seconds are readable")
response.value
12:41
